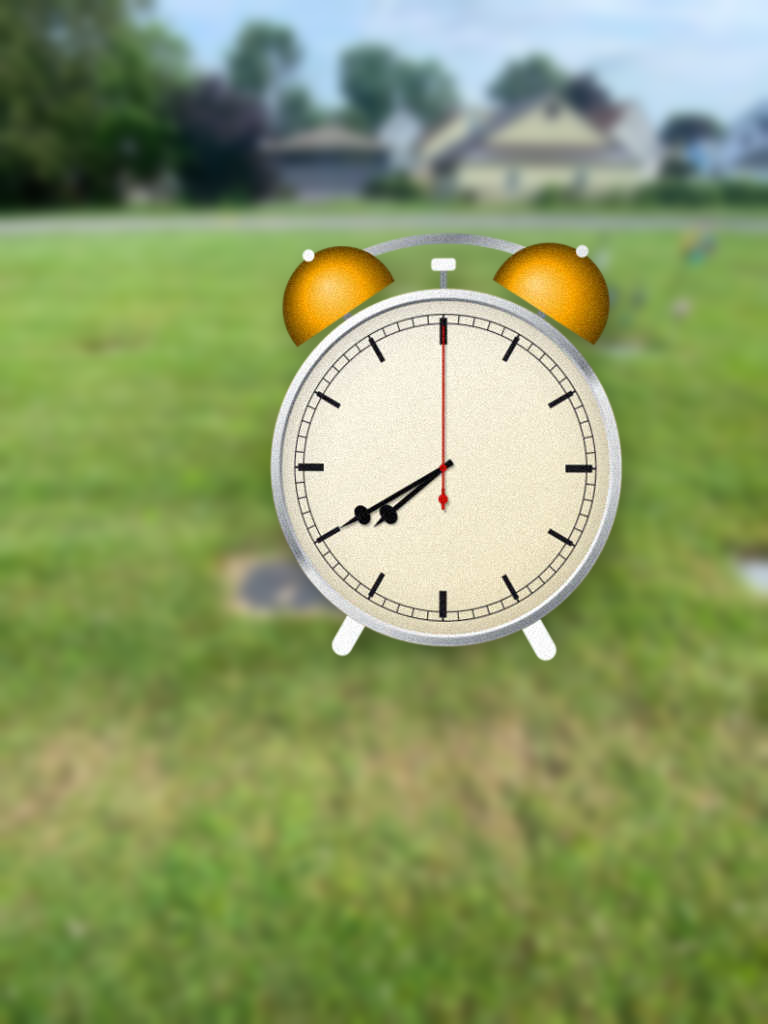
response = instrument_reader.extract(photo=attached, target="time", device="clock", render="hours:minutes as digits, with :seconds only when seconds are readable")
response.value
7:40:00
